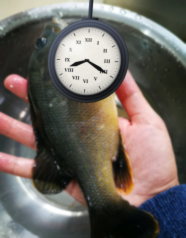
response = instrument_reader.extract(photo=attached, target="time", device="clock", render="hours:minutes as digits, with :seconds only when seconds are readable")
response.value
8:20
